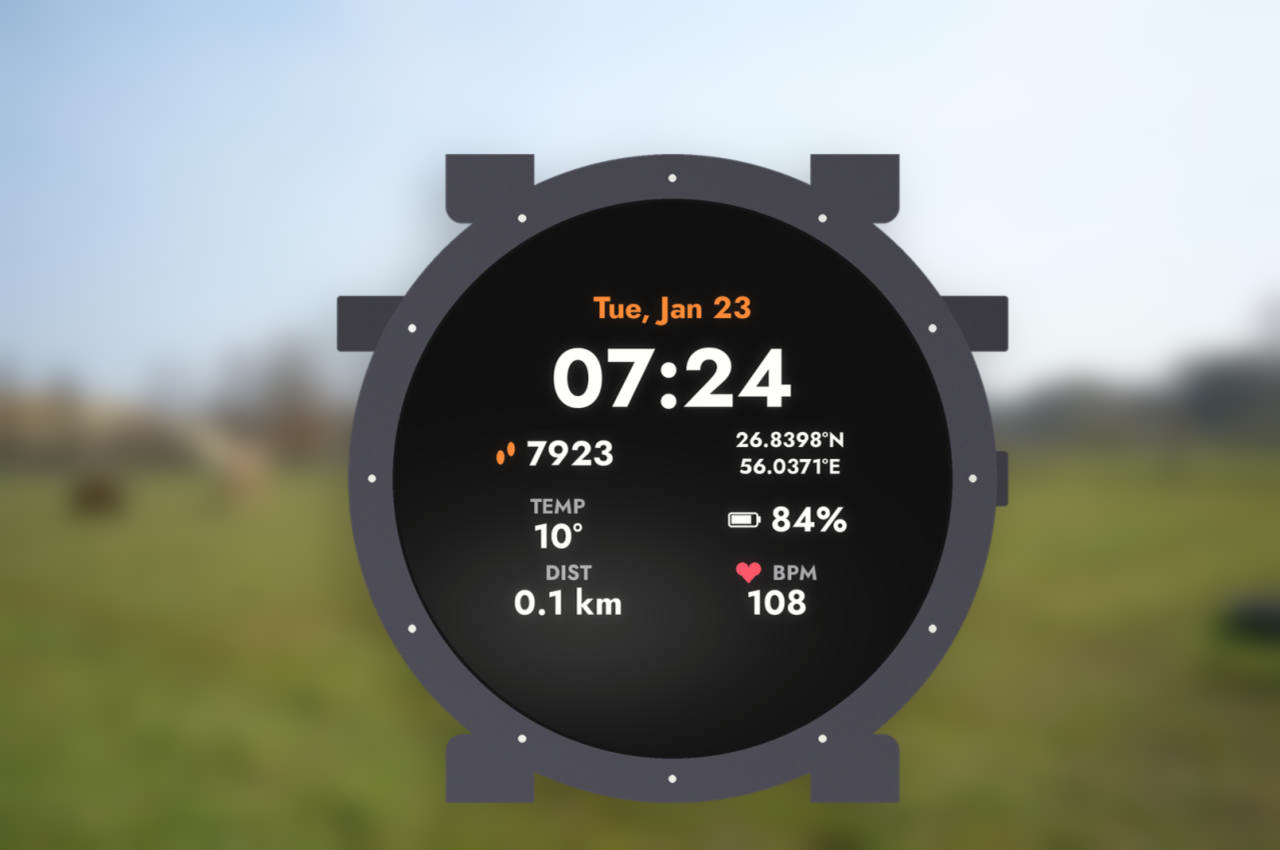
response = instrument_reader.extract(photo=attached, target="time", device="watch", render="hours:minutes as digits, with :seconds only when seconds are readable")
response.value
7:24
